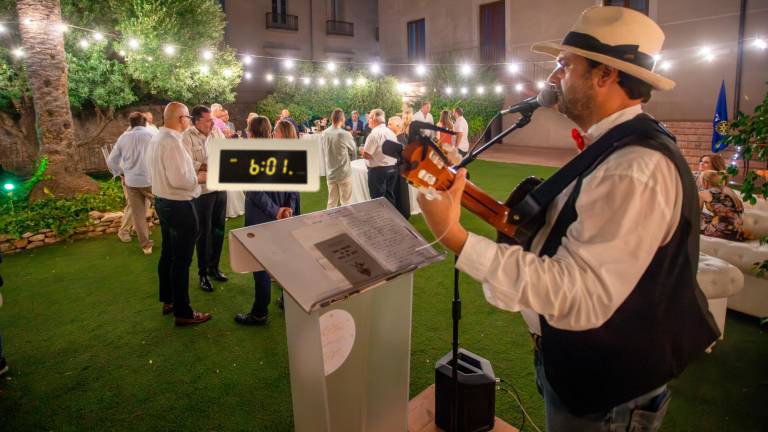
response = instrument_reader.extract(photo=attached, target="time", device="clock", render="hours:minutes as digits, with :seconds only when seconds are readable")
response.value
6:01
